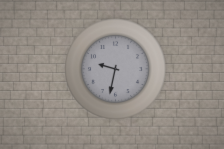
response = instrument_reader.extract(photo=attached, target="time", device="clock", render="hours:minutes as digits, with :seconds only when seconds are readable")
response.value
9:32
